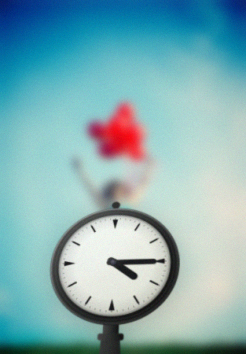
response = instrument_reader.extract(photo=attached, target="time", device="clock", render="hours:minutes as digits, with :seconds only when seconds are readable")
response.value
4:15
